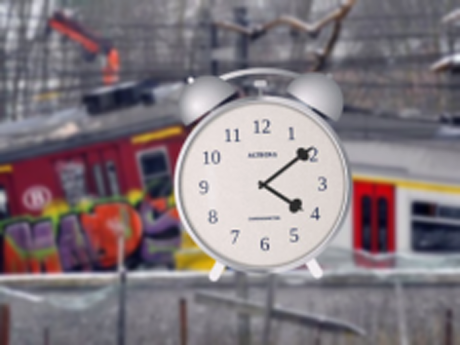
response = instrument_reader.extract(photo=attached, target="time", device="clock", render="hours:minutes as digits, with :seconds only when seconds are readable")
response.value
4:09
